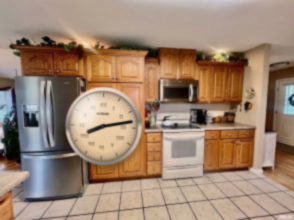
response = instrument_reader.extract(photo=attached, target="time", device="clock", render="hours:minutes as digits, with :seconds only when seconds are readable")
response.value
8:13
